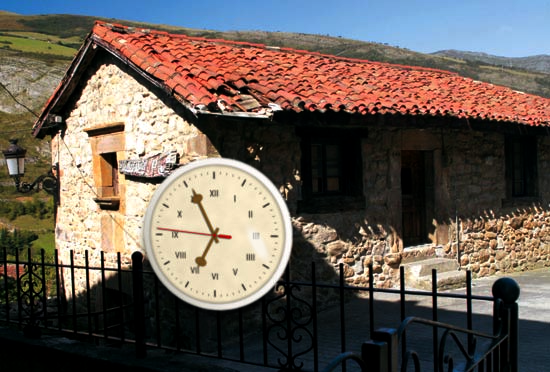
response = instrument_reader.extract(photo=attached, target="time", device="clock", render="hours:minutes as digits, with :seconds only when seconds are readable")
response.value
6:55:46
